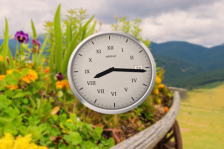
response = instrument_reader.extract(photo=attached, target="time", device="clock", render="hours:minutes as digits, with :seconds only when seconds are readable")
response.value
8:16
